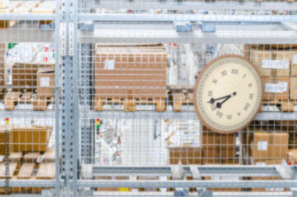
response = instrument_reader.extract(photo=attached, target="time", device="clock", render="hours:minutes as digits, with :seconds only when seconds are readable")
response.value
7:42
